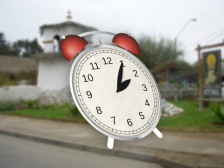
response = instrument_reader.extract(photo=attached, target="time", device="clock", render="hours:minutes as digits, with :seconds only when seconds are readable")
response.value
2:05
